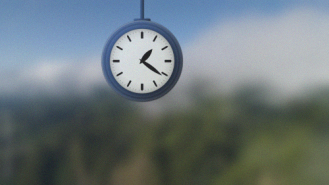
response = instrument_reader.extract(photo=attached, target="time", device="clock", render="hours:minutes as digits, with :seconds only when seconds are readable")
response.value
1:21
